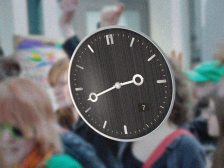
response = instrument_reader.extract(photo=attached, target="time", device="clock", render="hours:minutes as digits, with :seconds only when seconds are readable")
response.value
2:42
